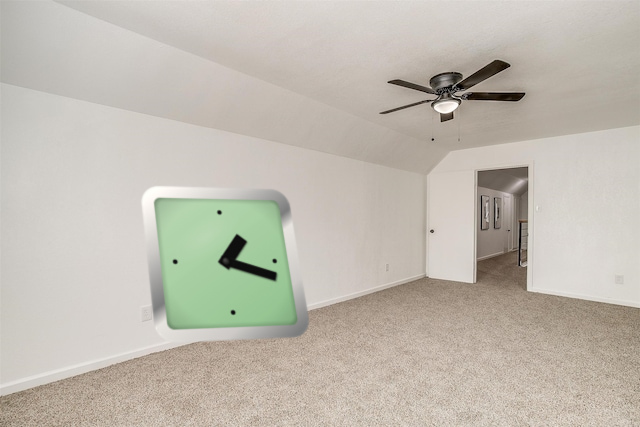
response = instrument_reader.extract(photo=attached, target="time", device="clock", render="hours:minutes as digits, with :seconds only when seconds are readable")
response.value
1:18
